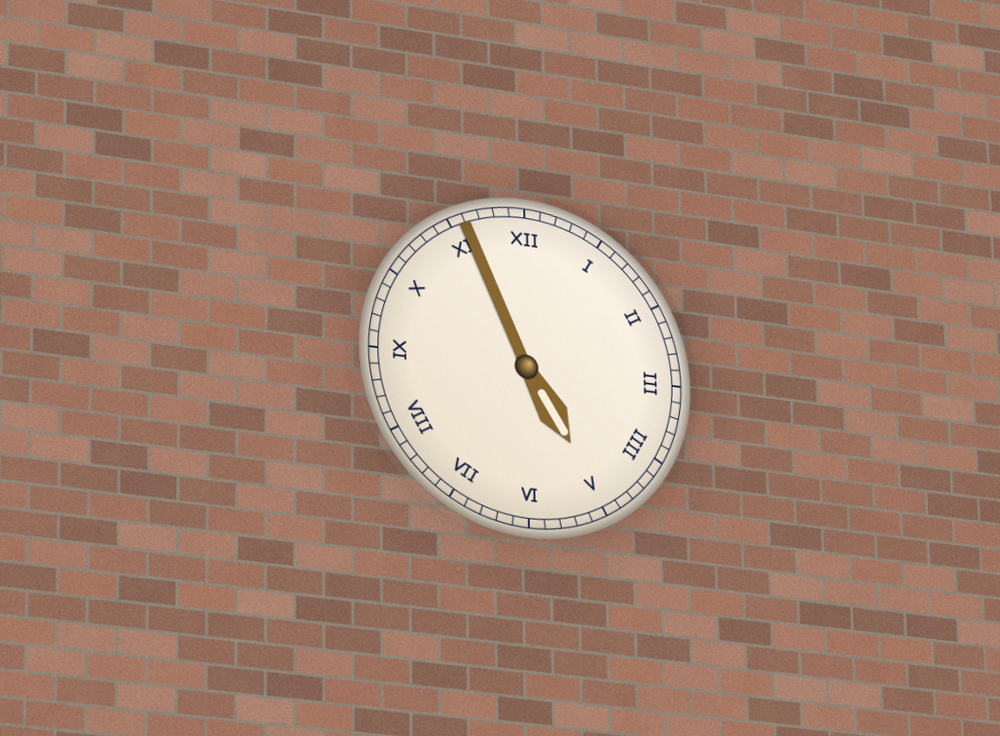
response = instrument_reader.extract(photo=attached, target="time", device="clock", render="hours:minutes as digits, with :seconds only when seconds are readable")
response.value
4:56
